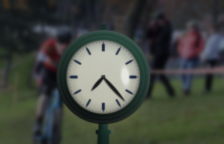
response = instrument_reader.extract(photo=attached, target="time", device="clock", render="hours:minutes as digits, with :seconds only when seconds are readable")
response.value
7:23
